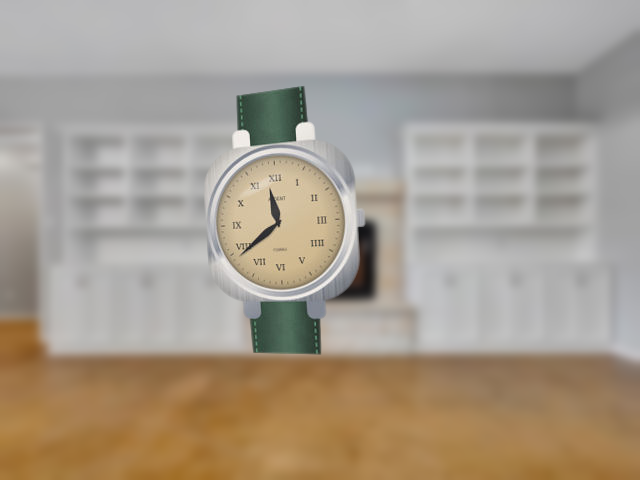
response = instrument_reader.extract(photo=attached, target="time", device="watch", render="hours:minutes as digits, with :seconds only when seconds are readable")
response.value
11:39
